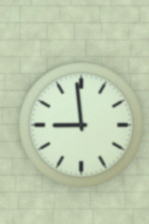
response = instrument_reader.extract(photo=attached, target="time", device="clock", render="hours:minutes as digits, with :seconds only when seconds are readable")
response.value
8:59
